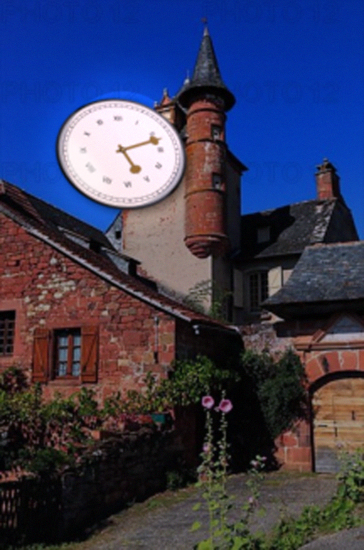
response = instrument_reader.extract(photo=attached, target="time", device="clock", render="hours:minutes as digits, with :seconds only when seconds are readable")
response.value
5:12
